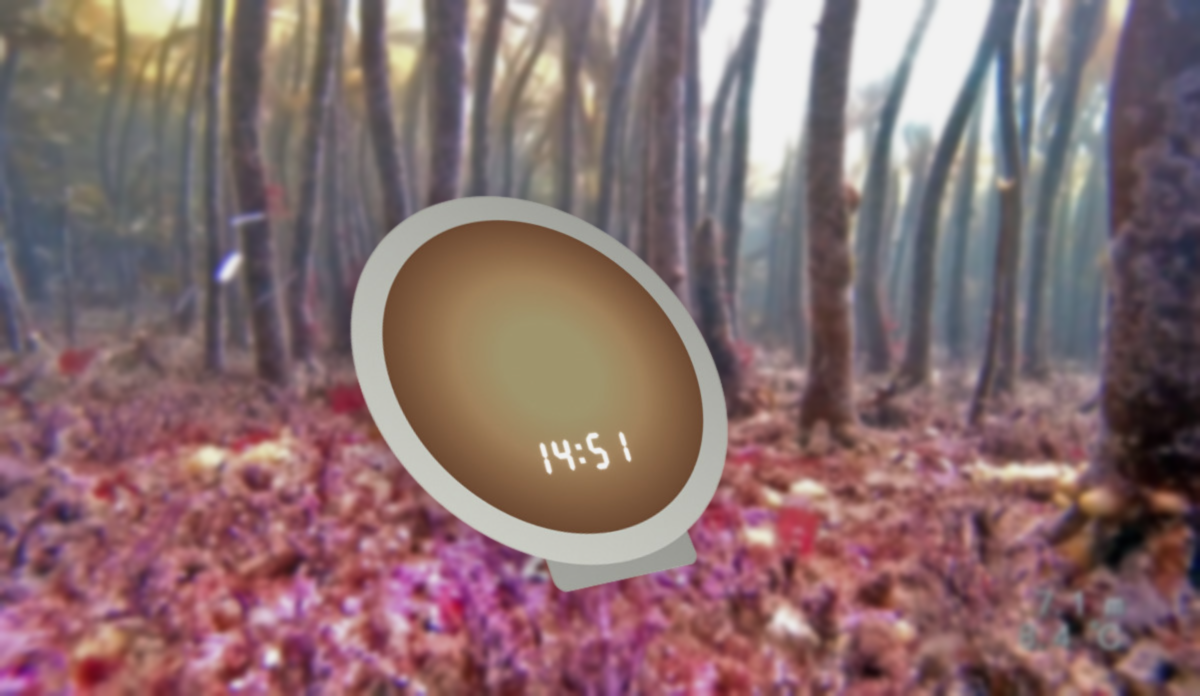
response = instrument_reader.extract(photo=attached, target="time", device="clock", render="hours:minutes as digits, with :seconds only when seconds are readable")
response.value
14:51
